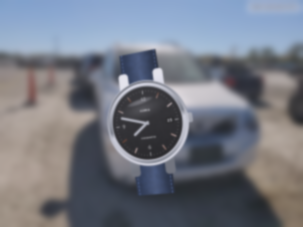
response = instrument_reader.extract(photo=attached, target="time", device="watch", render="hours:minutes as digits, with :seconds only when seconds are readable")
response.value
7:48
